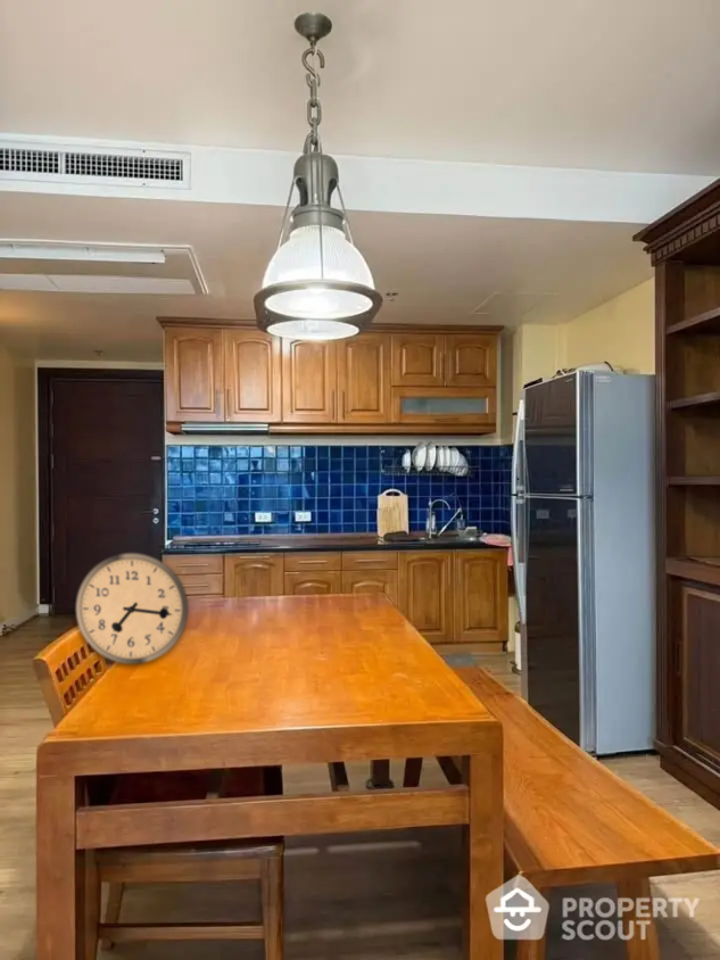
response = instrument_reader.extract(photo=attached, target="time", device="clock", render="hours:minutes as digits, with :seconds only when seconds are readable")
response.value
7:16
